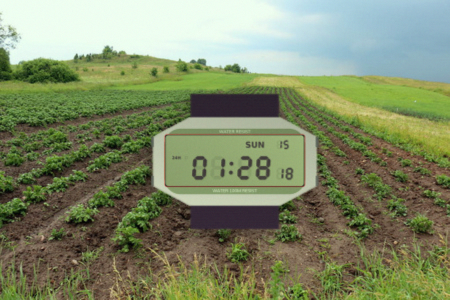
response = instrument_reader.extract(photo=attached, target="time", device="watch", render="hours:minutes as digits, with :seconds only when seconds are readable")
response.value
1:28:18
